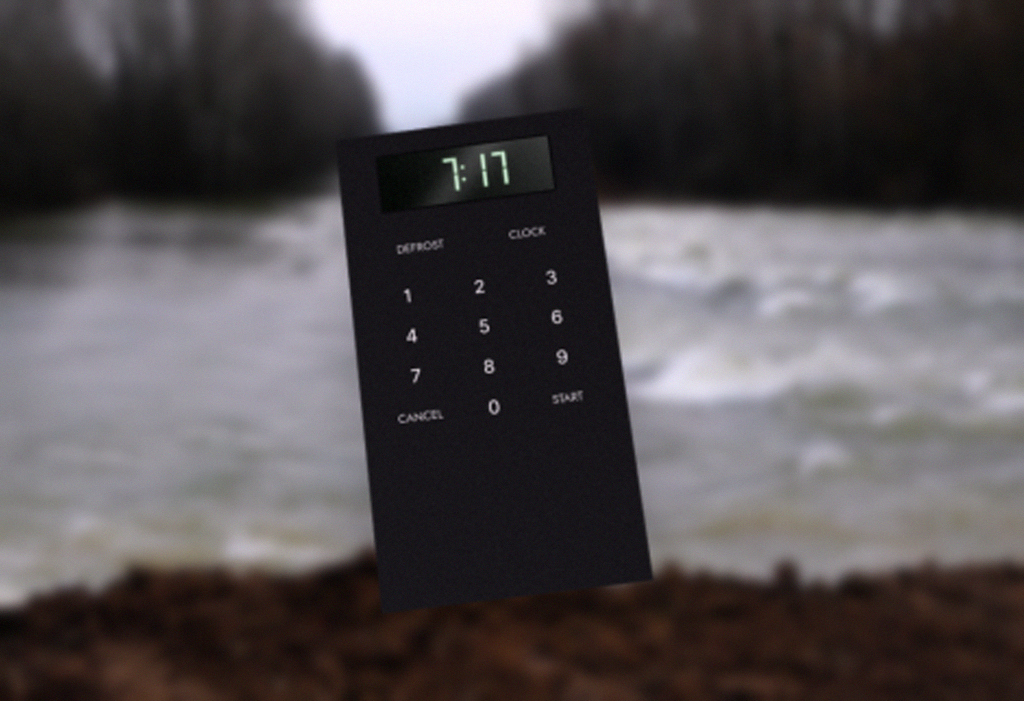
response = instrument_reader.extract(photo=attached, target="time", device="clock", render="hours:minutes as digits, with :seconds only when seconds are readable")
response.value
7:17
